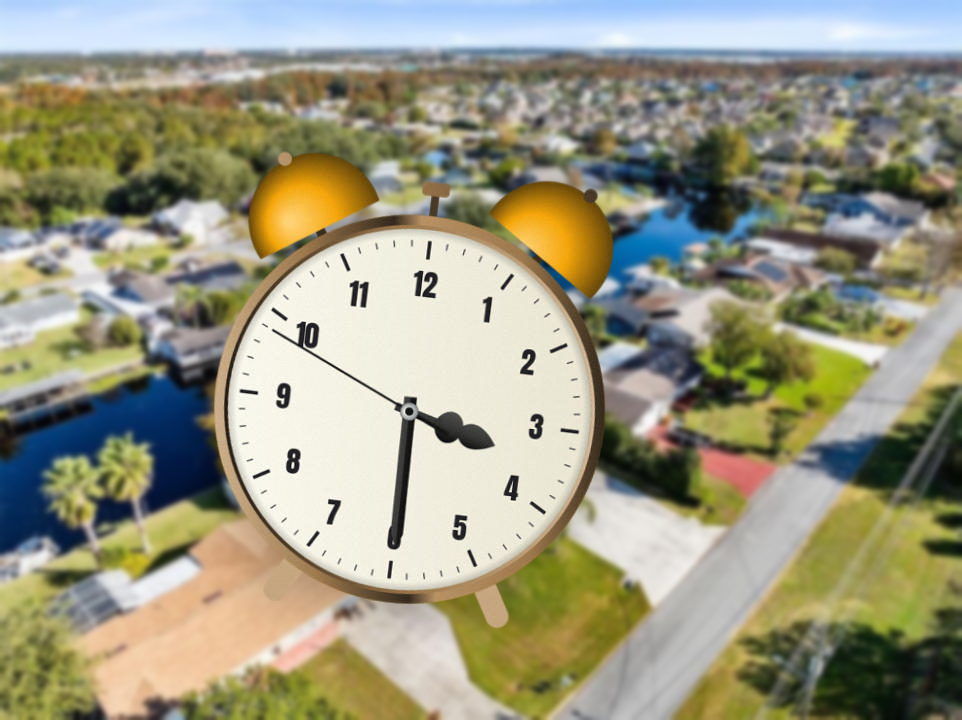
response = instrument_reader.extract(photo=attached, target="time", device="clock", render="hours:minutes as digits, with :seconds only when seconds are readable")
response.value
3:29:49
